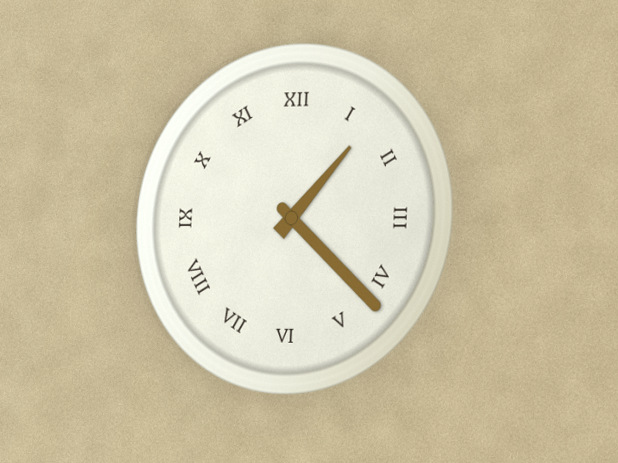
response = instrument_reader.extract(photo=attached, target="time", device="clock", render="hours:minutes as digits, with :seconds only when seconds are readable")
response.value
1:22
